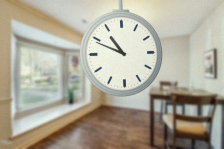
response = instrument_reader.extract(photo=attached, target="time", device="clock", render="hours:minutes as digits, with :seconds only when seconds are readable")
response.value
10:49
